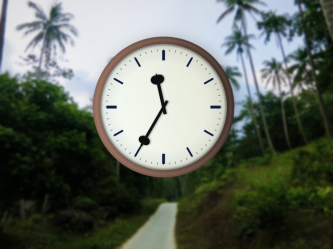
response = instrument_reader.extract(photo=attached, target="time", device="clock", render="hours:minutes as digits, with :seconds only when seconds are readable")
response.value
11:35
